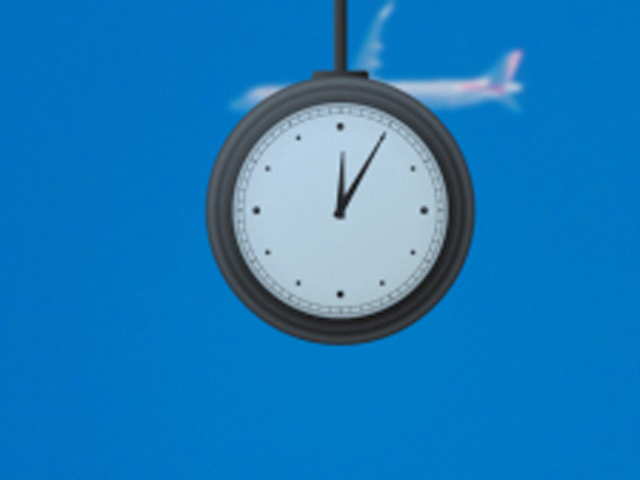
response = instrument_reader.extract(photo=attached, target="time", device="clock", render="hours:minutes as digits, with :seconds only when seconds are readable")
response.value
12:05
